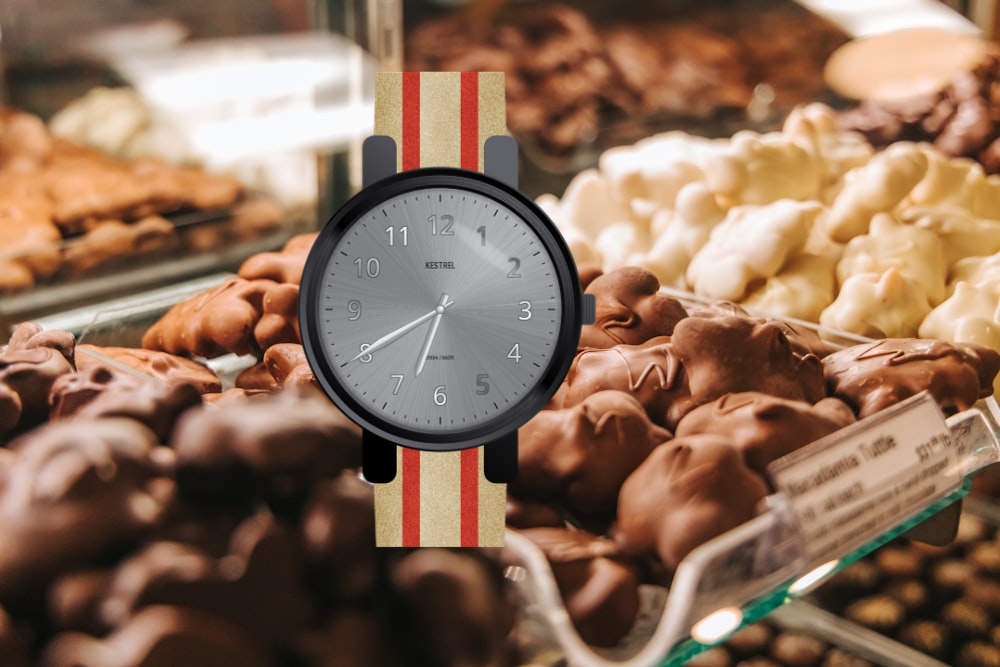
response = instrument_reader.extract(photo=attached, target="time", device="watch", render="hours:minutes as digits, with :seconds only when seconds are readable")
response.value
6:40
